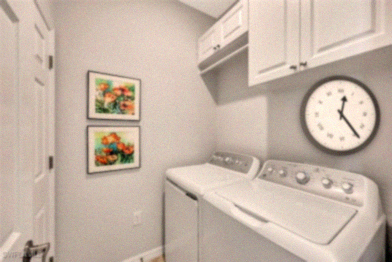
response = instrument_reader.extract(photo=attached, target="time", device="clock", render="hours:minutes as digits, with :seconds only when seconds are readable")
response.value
12:24
